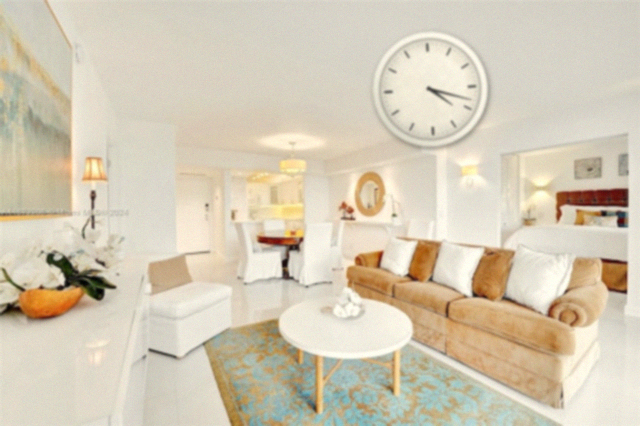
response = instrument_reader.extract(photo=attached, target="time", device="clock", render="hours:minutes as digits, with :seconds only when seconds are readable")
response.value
4:18
